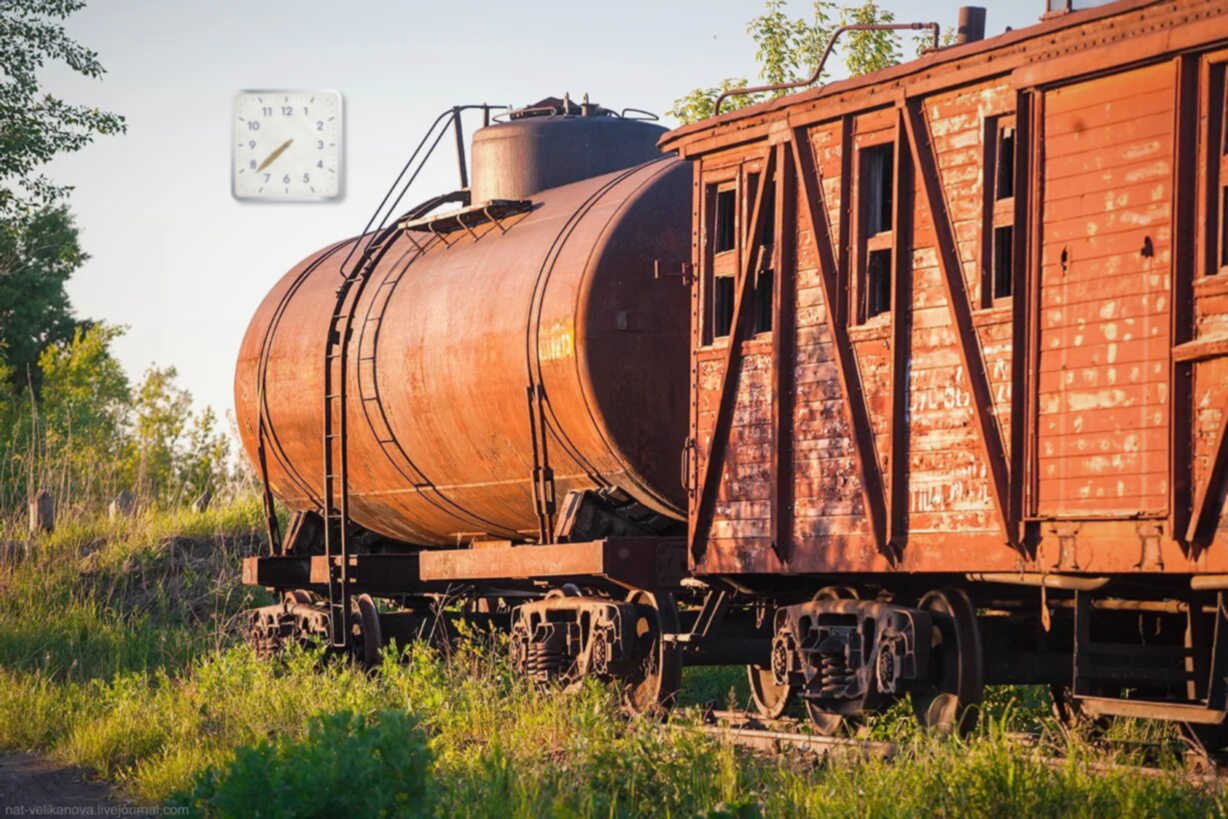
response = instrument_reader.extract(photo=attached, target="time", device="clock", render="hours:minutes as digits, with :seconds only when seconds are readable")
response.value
7:38
